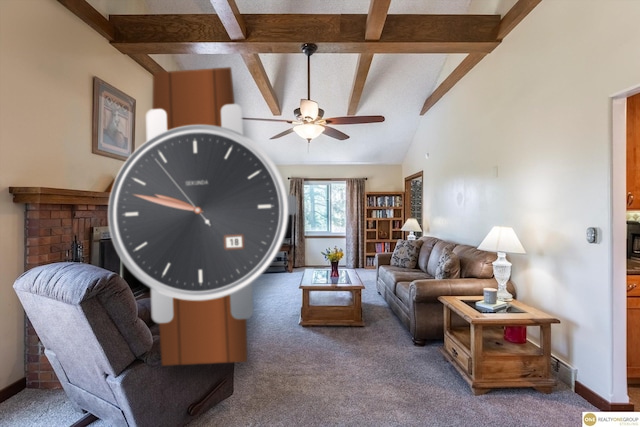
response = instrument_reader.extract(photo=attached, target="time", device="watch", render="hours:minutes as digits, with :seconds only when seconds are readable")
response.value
9:47:54
